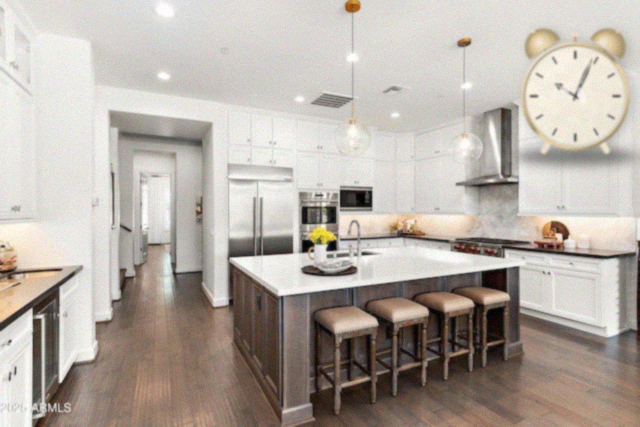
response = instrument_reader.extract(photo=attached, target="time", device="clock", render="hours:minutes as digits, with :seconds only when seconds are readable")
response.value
10:04
